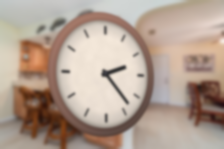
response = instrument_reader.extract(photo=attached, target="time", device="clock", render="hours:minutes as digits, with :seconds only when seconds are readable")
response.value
2:23
